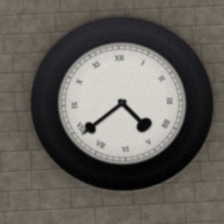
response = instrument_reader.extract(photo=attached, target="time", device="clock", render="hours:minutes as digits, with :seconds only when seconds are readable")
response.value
4:39
